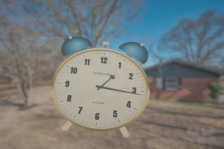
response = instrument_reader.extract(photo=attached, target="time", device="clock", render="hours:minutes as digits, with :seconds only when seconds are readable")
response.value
1:16
